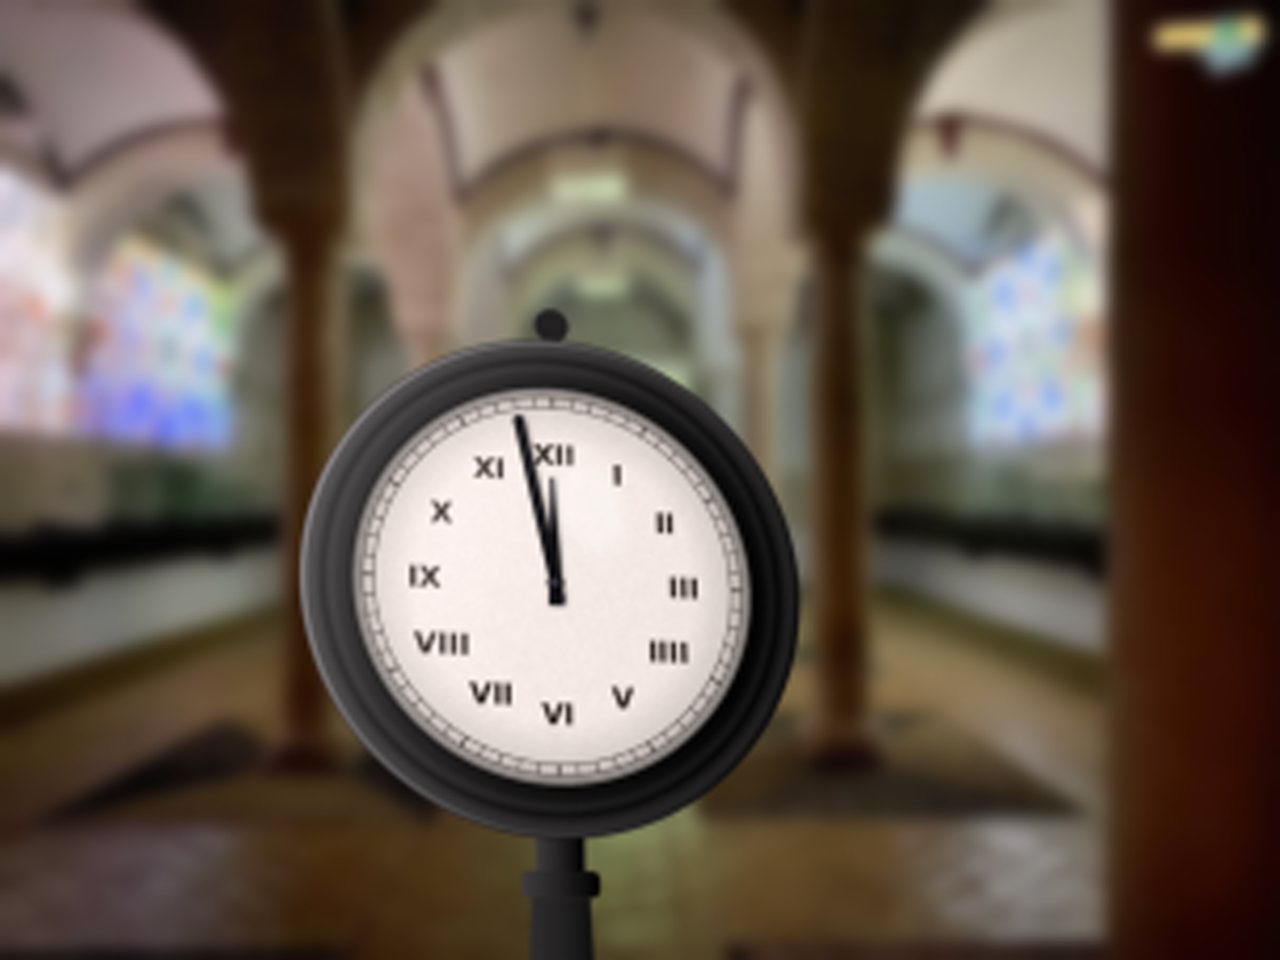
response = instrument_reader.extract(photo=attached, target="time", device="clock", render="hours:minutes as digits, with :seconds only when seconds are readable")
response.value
11:58
